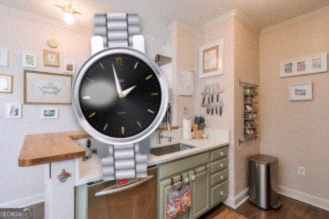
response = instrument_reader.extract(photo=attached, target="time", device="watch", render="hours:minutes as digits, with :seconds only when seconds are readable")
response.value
1:58
